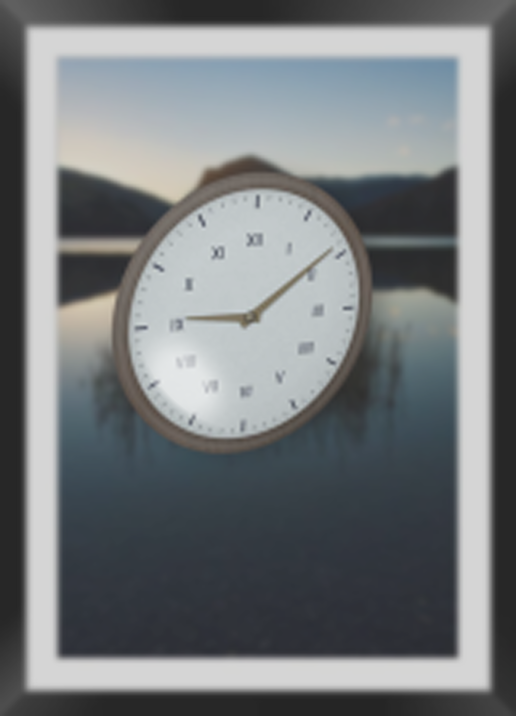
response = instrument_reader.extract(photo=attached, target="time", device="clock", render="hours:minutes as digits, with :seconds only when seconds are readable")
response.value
9:09
